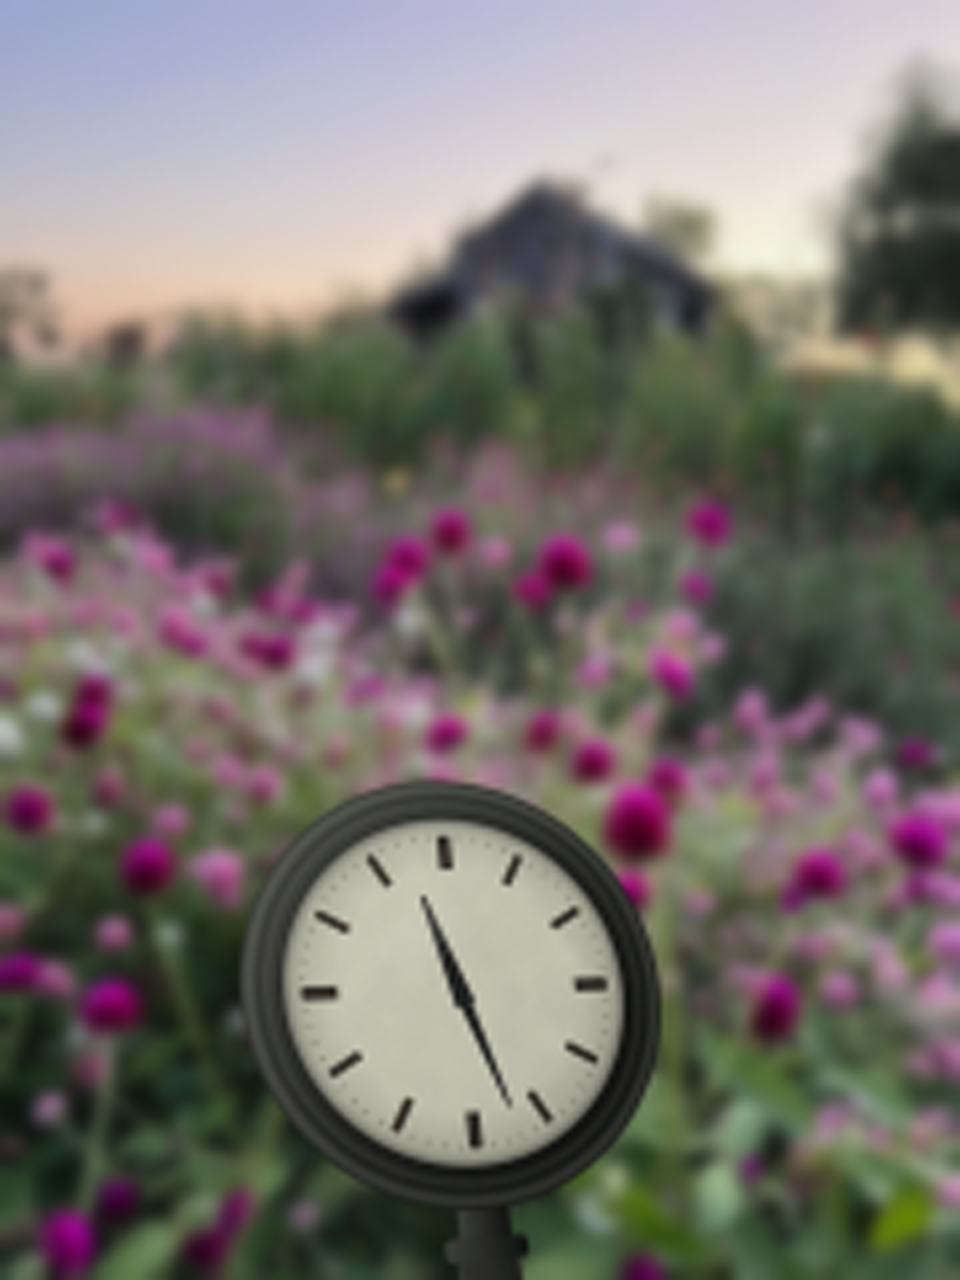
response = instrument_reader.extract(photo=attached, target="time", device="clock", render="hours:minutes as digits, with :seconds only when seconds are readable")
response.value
11:27
